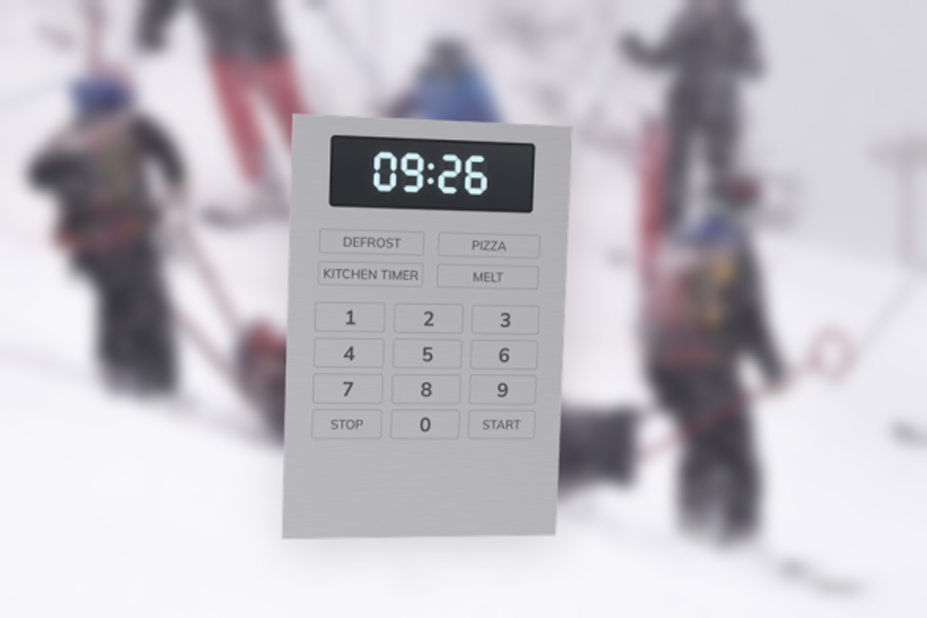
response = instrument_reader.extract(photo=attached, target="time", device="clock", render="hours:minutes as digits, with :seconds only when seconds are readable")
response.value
9:26
